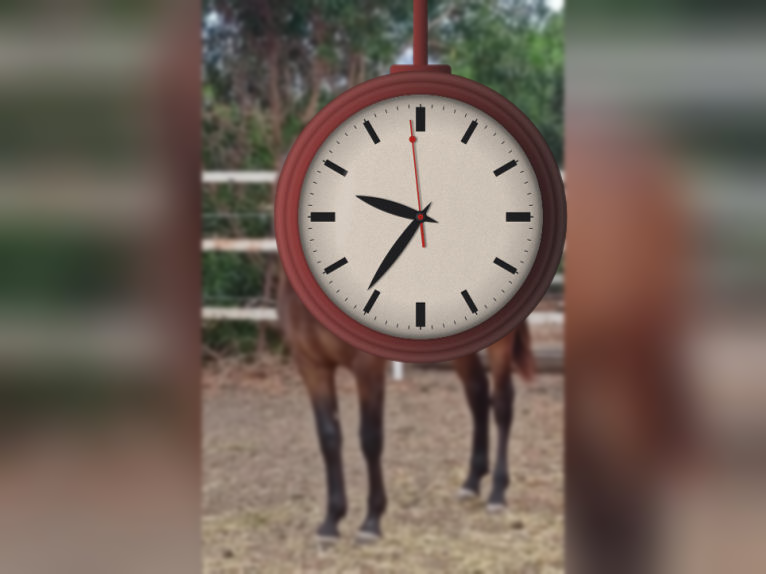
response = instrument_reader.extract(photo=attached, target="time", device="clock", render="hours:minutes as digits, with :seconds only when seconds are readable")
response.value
9:35:59
